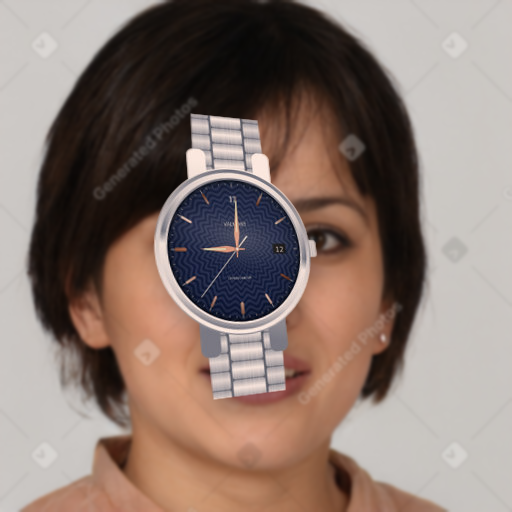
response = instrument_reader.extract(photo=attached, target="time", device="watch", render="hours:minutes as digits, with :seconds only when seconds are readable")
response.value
9:00:37
